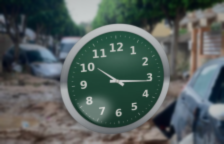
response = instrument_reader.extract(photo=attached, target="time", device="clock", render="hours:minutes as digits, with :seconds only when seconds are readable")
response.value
10:16
